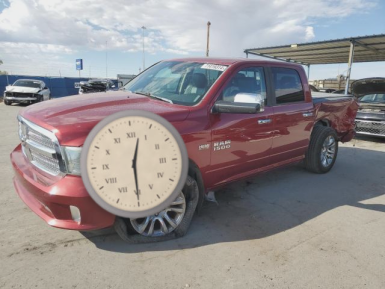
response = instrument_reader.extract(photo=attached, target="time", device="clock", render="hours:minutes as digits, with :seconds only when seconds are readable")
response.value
12:30
